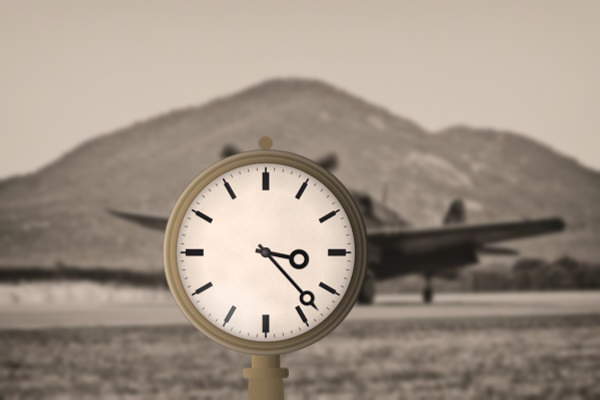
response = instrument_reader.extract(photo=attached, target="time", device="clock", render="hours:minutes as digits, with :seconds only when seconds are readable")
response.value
3:23
